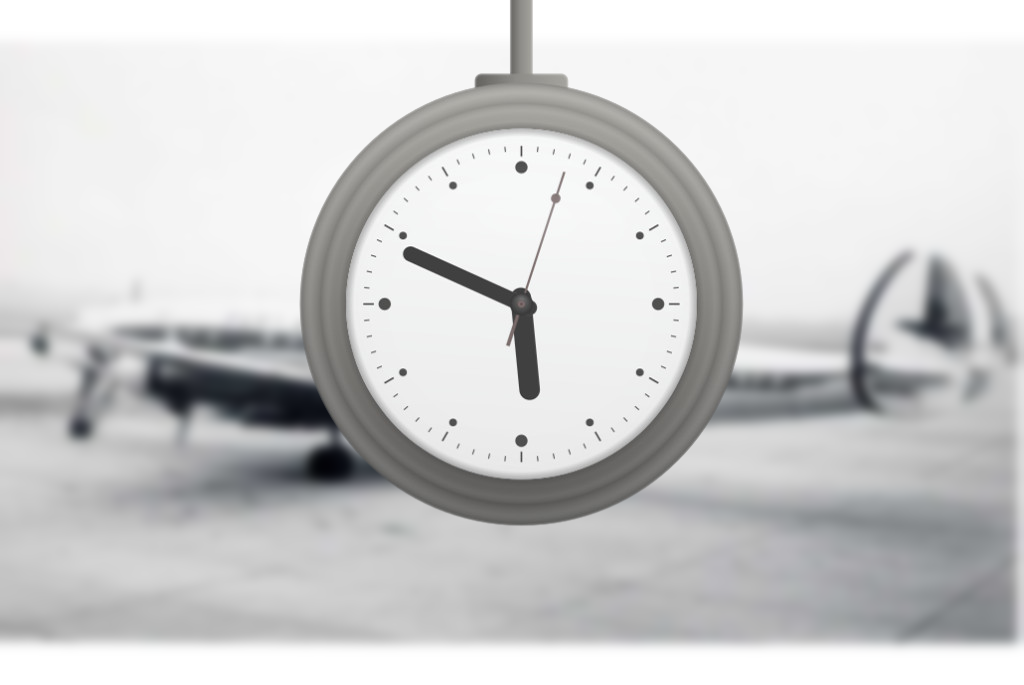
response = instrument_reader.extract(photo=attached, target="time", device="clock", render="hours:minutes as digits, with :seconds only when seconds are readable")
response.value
5:49:03
